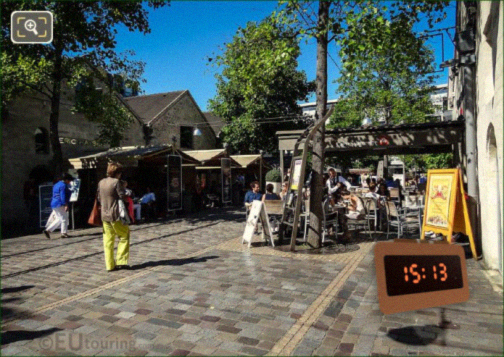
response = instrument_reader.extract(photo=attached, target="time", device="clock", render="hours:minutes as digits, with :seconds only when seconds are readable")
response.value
15:13
